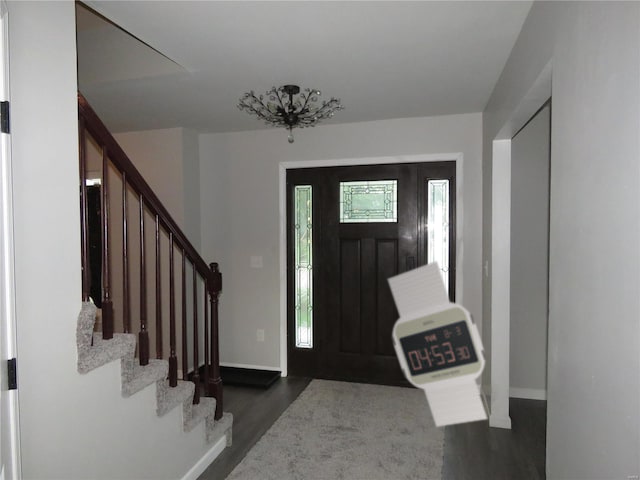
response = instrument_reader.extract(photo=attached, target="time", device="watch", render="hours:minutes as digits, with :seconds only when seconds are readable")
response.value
4:53:30
